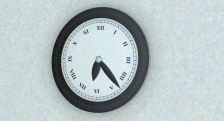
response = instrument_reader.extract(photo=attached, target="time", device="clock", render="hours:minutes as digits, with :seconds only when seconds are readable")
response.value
6:23
